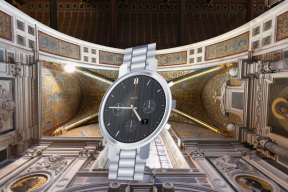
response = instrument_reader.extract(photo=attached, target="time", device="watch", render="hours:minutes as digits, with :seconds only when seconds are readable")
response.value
4:46
